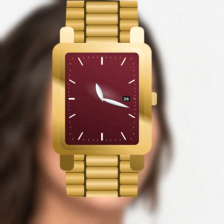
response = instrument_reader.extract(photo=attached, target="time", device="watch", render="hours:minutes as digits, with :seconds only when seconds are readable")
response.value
11:18
